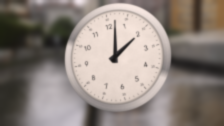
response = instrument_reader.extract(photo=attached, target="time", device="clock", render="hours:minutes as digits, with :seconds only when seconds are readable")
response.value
2:02
